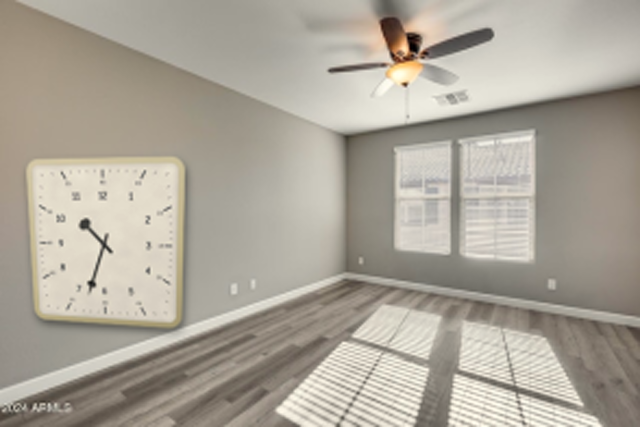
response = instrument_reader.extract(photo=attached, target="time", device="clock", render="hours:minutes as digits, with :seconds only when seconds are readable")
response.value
10:33
